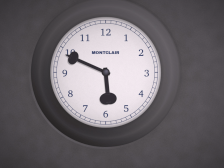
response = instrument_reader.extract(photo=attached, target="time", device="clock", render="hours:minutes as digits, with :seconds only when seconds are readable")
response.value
5:49
